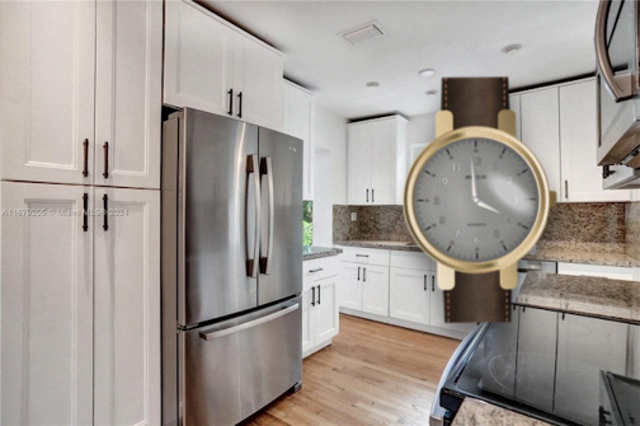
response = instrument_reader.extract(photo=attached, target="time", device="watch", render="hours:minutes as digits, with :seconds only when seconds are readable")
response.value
3:59
